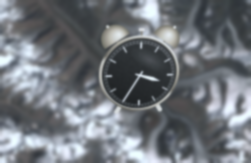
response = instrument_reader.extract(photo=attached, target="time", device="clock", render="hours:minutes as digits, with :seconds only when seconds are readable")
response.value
3:35
